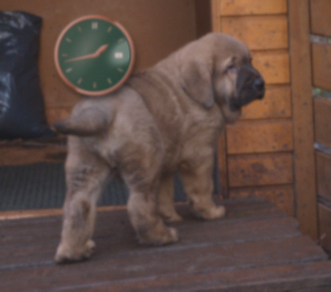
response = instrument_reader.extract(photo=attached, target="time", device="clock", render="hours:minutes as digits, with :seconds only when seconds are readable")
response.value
1:43
